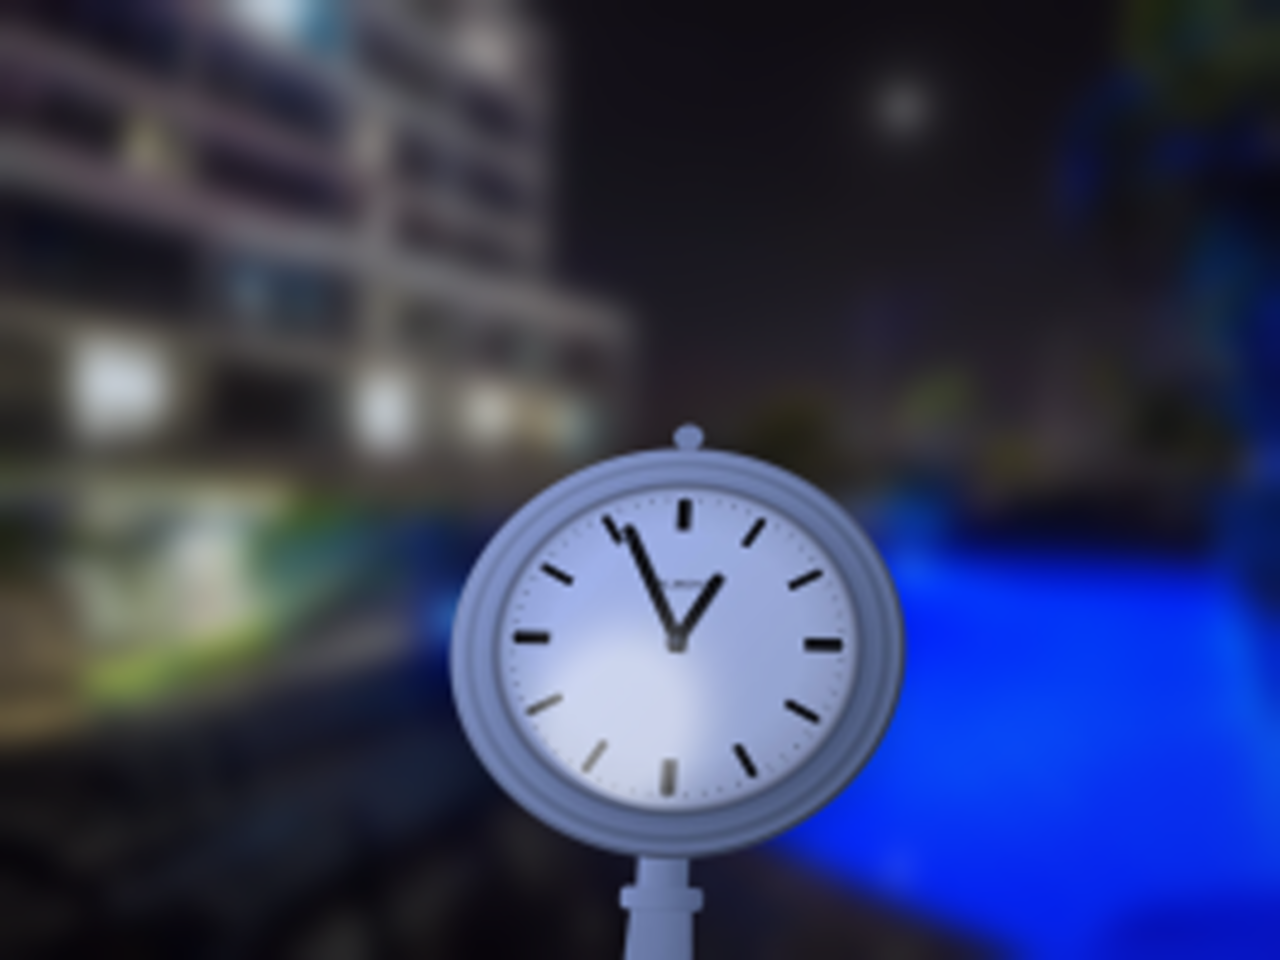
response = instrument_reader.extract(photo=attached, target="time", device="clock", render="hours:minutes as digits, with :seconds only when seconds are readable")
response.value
12:56
